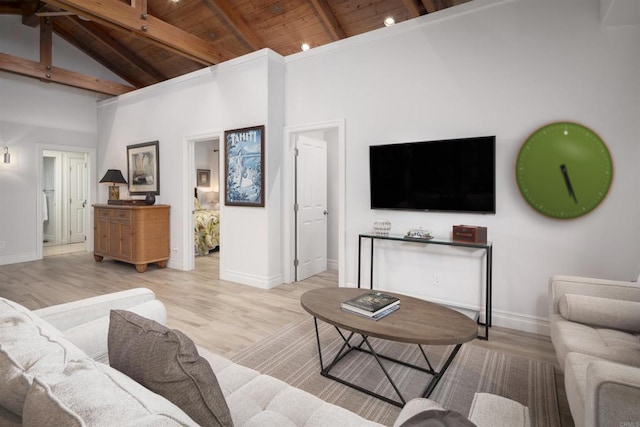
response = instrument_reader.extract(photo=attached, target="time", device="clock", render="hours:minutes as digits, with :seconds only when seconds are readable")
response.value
5:26
